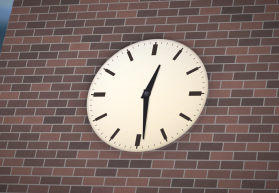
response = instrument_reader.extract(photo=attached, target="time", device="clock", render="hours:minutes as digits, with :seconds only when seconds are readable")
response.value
12:29
